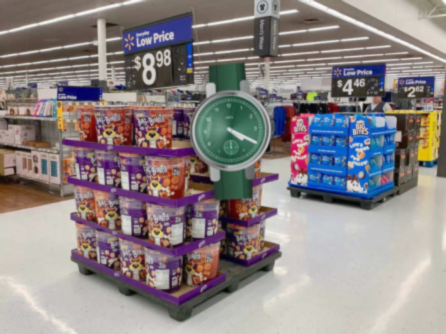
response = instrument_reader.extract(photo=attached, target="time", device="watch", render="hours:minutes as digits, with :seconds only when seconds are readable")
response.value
4:20
